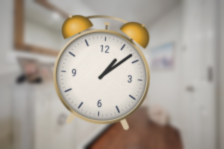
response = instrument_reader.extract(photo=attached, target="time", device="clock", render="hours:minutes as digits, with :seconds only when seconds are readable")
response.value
1:08
